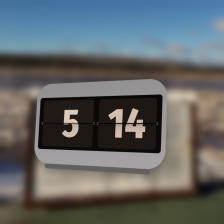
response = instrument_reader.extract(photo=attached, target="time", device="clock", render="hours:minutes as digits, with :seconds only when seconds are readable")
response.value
5:14
